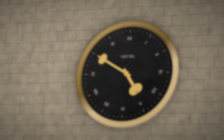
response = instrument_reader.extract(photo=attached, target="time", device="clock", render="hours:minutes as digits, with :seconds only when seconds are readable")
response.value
4:50
